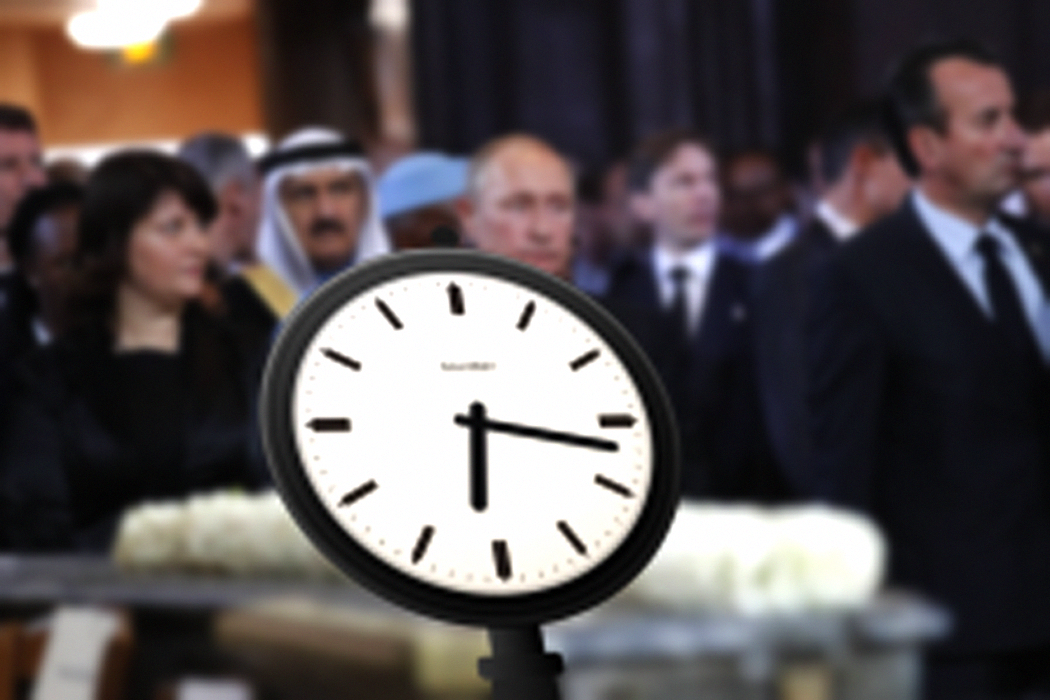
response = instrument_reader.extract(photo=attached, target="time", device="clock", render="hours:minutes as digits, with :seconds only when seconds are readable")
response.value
6:17
